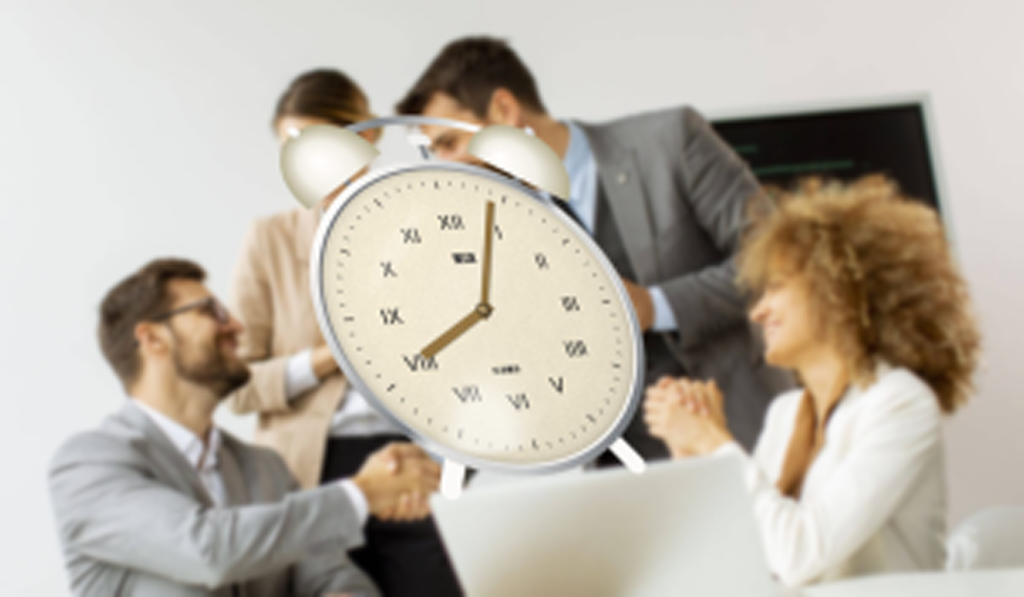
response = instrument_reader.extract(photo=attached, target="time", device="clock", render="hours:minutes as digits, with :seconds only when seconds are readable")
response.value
8:04
